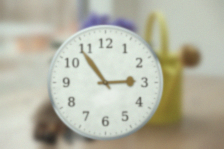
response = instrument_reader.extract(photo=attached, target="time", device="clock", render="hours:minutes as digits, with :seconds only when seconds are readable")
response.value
2:54
